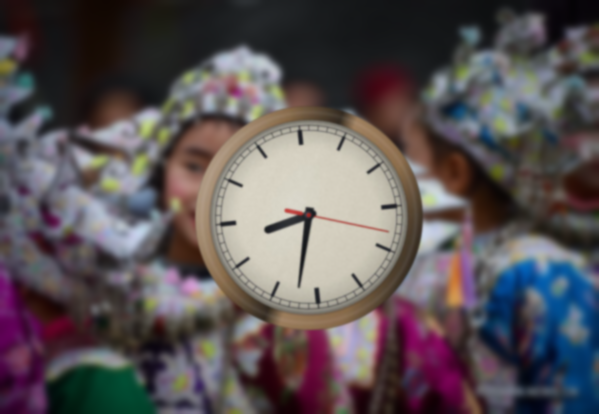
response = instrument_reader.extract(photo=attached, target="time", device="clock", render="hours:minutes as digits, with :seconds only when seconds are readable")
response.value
8:32:18
